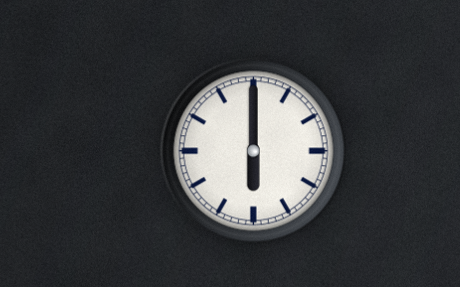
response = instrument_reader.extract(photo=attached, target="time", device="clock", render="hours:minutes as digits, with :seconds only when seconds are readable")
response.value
6:00
